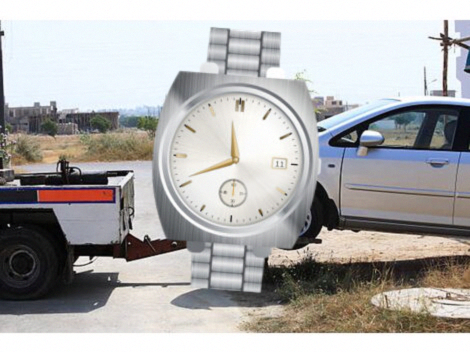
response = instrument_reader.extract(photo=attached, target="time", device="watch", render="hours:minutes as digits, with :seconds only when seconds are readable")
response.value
11:41
